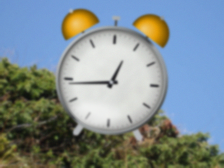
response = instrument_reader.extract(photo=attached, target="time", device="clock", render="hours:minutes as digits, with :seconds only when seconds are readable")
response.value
12:44
